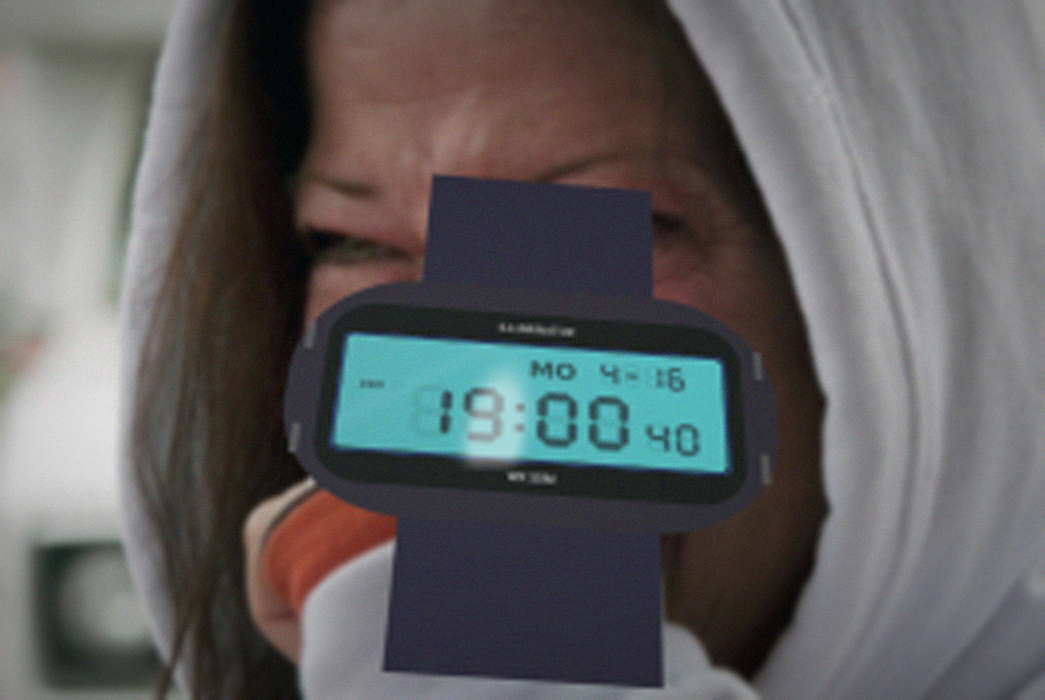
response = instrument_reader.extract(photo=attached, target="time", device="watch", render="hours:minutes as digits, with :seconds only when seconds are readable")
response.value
19:00:40
